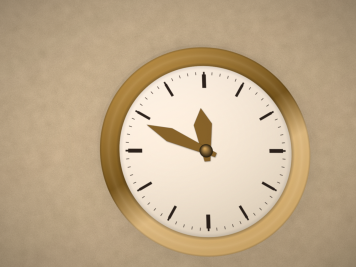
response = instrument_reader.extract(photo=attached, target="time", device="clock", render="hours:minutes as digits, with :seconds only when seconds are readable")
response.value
11:49
